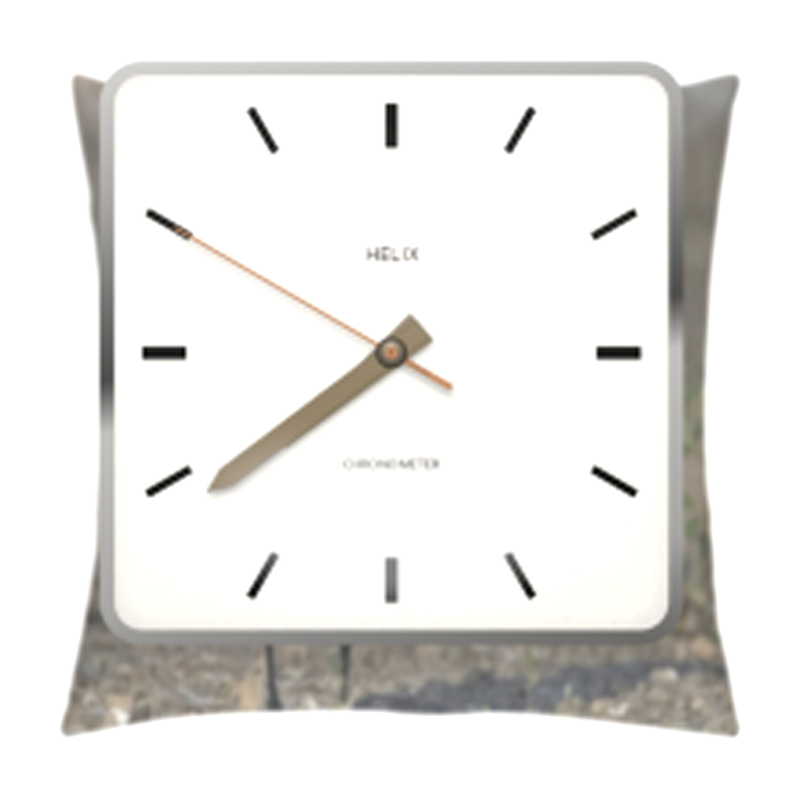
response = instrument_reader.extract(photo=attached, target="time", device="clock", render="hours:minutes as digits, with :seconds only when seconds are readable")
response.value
7:38:50
